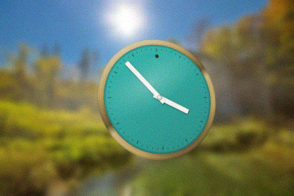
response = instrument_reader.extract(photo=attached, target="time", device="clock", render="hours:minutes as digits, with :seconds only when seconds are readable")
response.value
3:53
